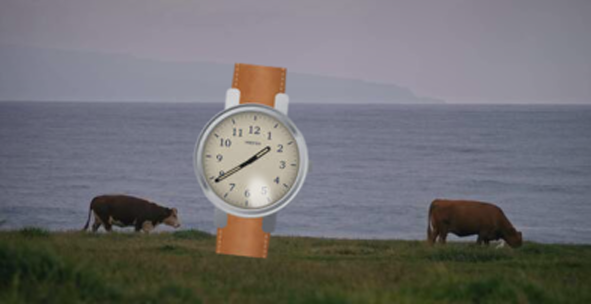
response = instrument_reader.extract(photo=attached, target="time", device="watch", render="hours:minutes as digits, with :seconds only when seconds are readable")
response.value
1:39
